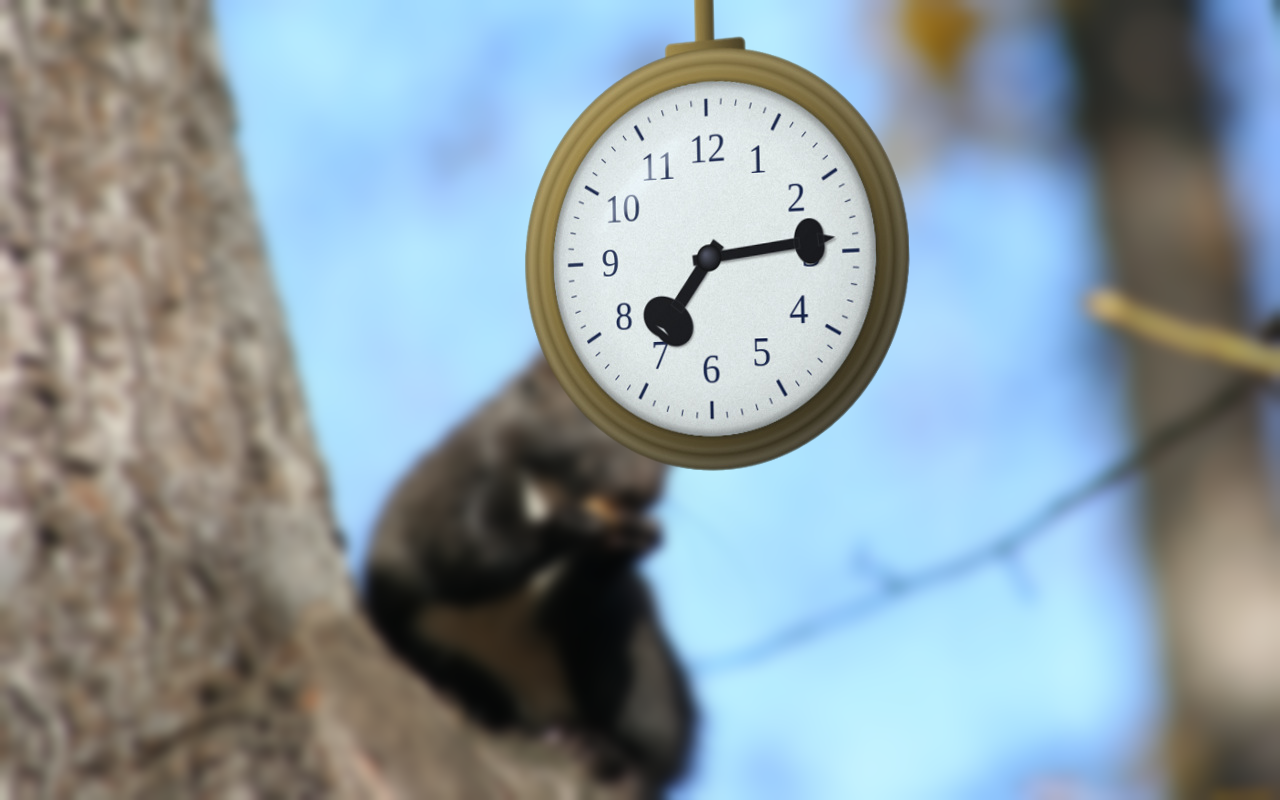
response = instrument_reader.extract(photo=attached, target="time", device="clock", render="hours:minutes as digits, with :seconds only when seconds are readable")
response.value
7:14
